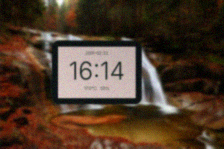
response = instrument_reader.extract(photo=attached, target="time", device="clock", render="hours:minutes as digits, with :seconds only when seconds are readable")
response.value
16:14
